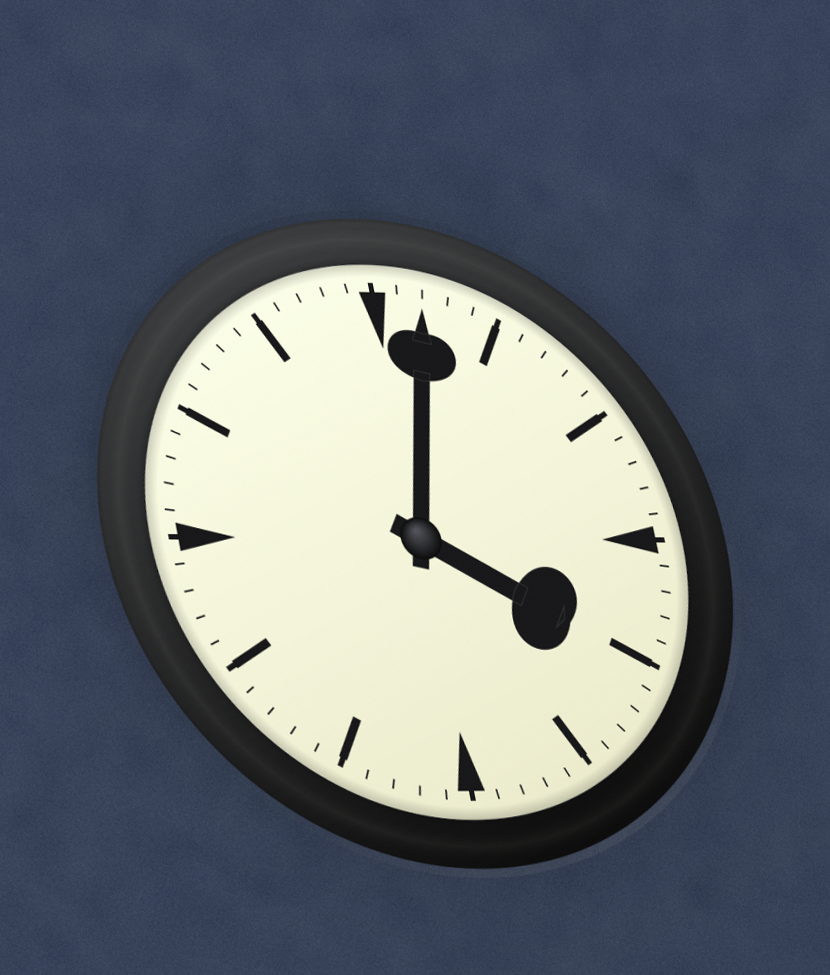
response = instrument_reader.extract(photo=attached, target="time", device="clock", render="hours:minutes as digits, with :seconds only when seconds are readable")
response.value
4:02
